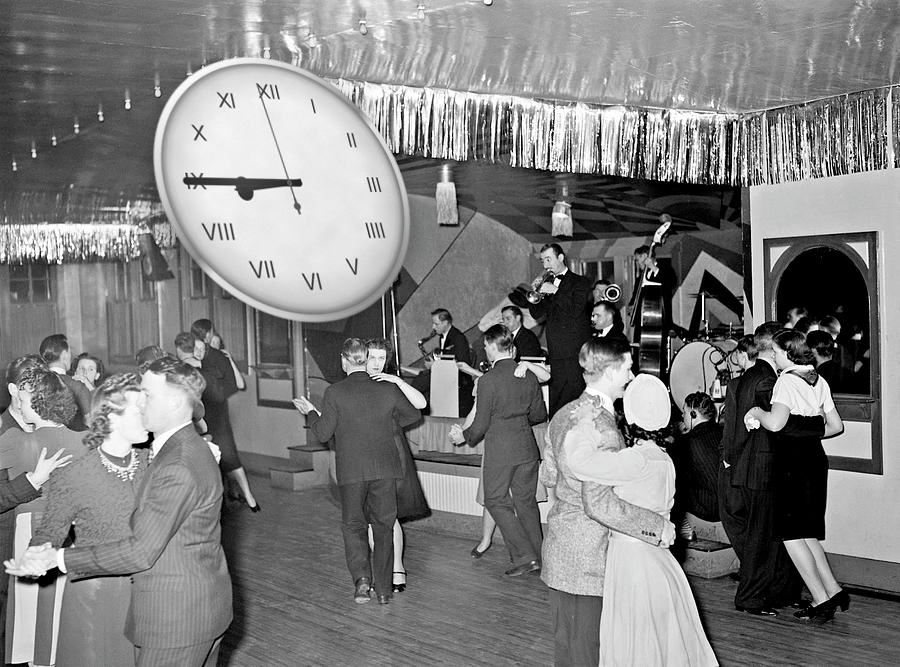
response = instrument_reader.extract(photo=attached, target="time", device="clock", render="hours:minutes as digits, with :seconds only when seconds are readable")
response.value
8:44:59
